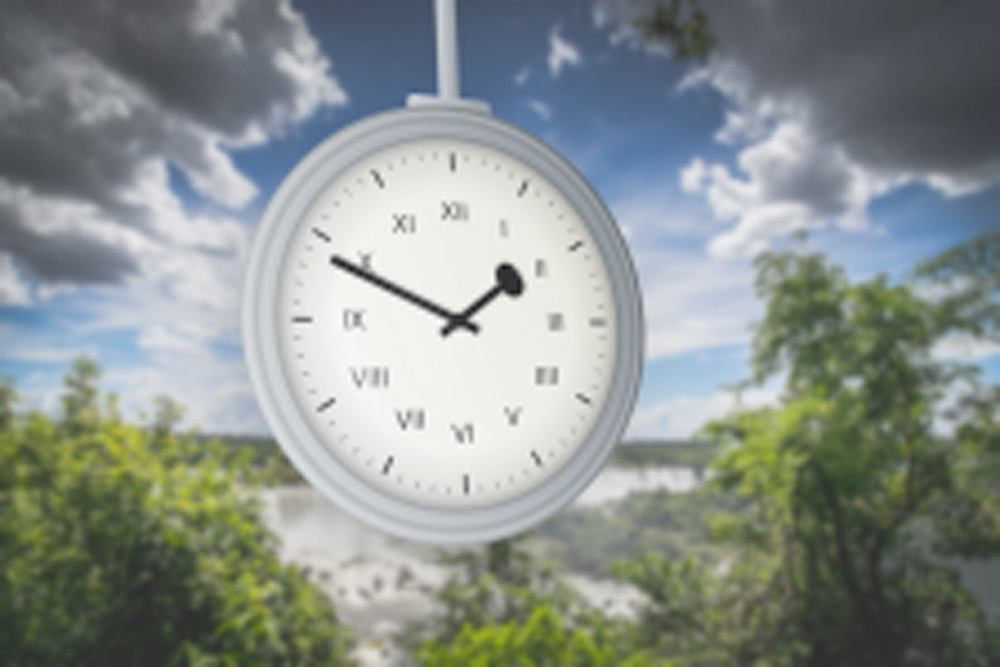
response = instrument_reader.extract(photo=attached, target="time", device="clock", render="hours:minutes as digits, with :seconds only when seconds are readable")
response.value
1:49
